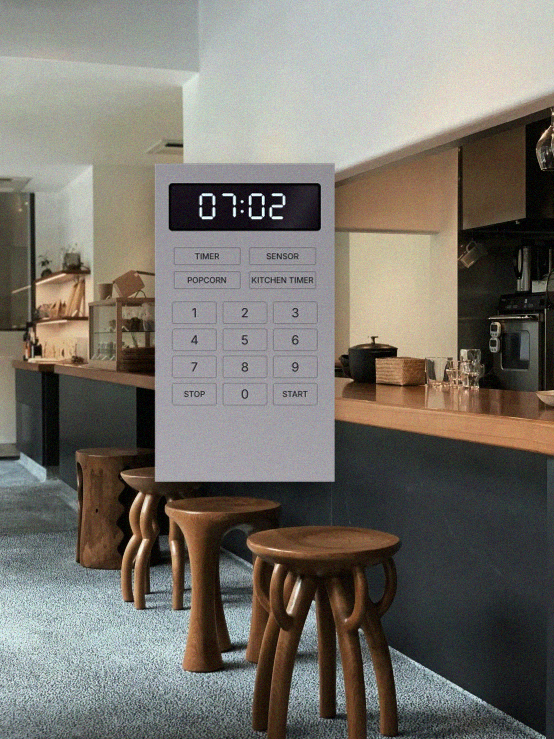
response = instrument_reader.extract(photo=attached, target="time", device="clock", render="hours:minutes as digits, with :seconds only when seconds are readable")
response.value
7:02
